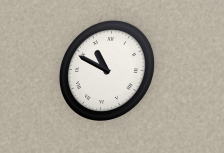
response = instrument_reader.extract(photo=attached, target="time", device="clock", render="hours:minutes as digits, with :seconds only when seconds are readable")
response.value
10:49
